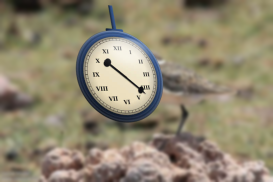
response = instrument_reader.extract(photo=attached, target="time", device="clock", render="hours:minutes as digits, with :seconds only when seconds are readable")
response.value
10:22
